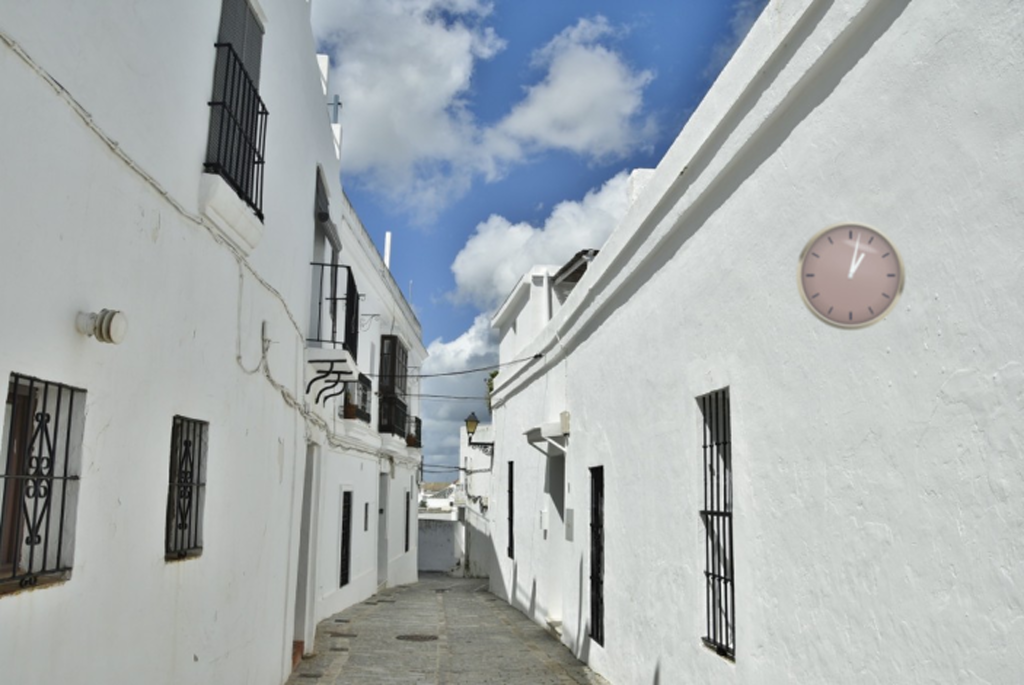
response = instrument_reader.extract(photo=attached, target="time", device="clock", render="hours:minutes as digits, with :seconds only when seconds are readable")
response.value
1:02
